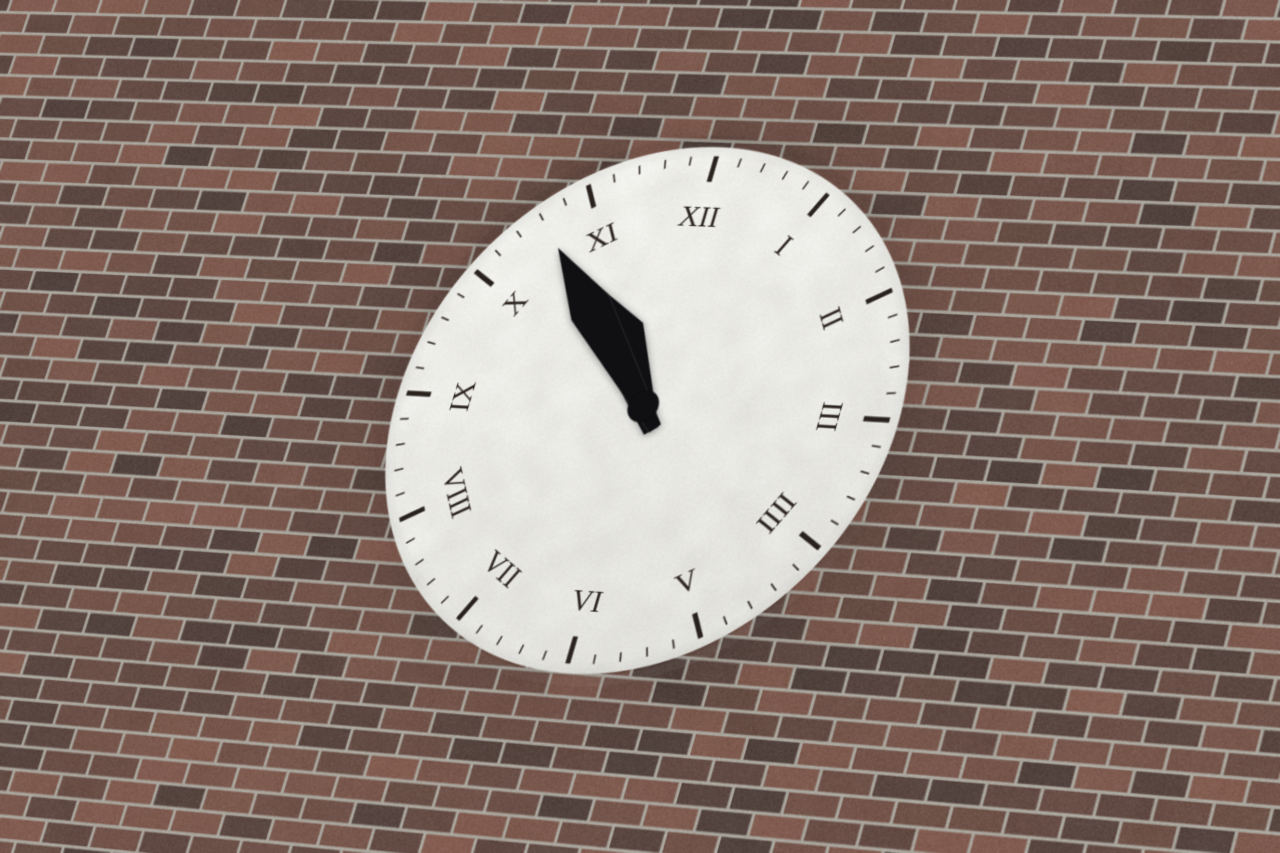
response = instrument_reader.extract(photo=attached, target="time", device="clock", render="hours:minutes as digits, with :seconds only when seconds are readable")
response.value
10:53
